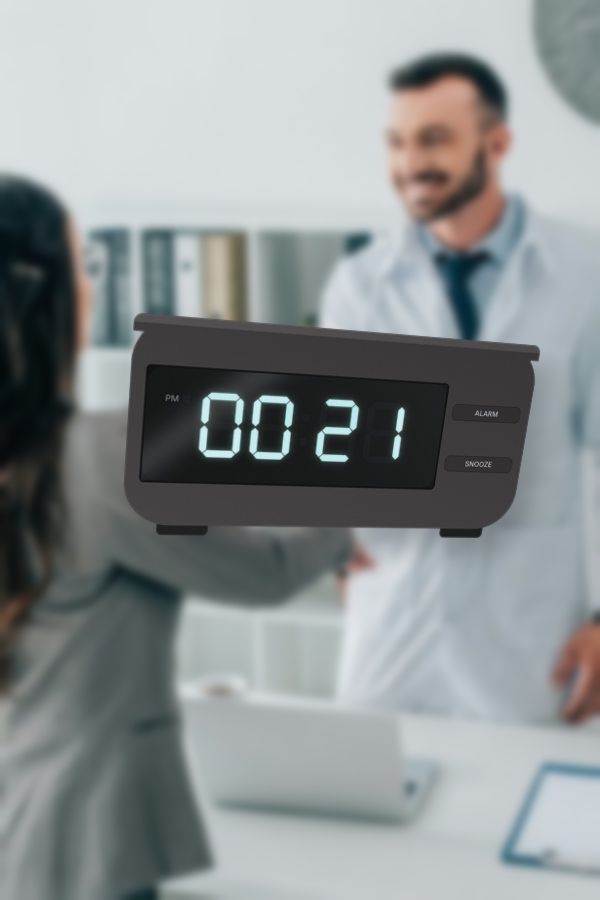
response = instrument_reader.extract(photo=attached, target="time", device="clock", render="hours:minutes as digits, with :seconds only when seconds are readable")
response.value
0:21
